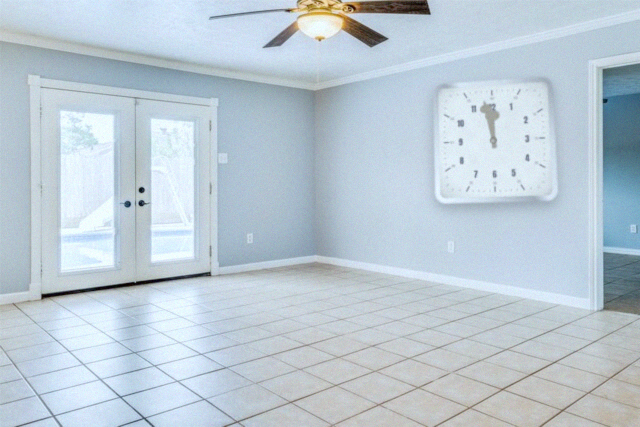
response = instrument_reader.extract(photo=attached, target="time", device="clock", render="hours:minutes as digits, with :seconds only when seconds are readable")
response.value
11:58
